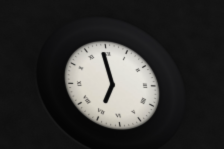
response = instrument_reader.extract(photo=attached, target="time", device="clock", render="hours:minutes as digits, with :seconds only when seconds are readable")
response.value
6:59
